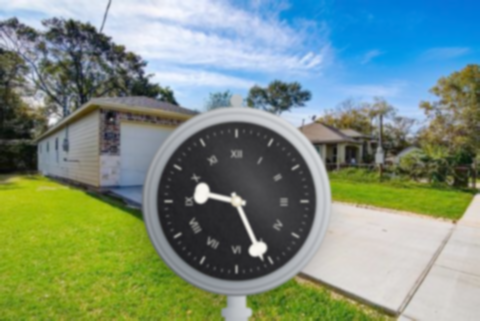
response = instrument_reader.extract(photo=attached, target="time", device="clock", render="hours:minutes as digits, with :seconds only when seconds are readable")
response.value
9:26
